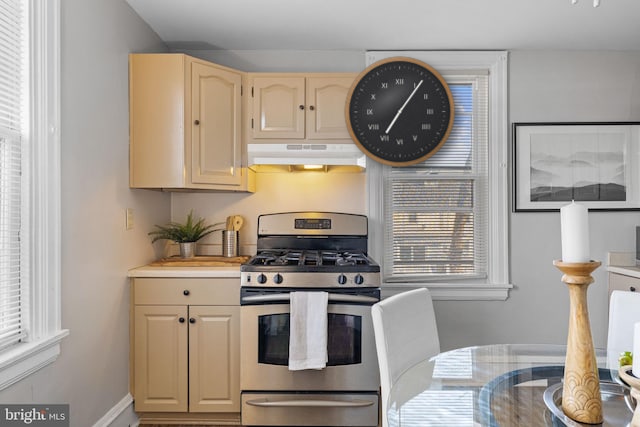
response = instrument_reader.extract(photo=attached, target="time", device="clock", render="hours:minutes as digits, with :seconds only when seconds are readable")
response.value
7:06
